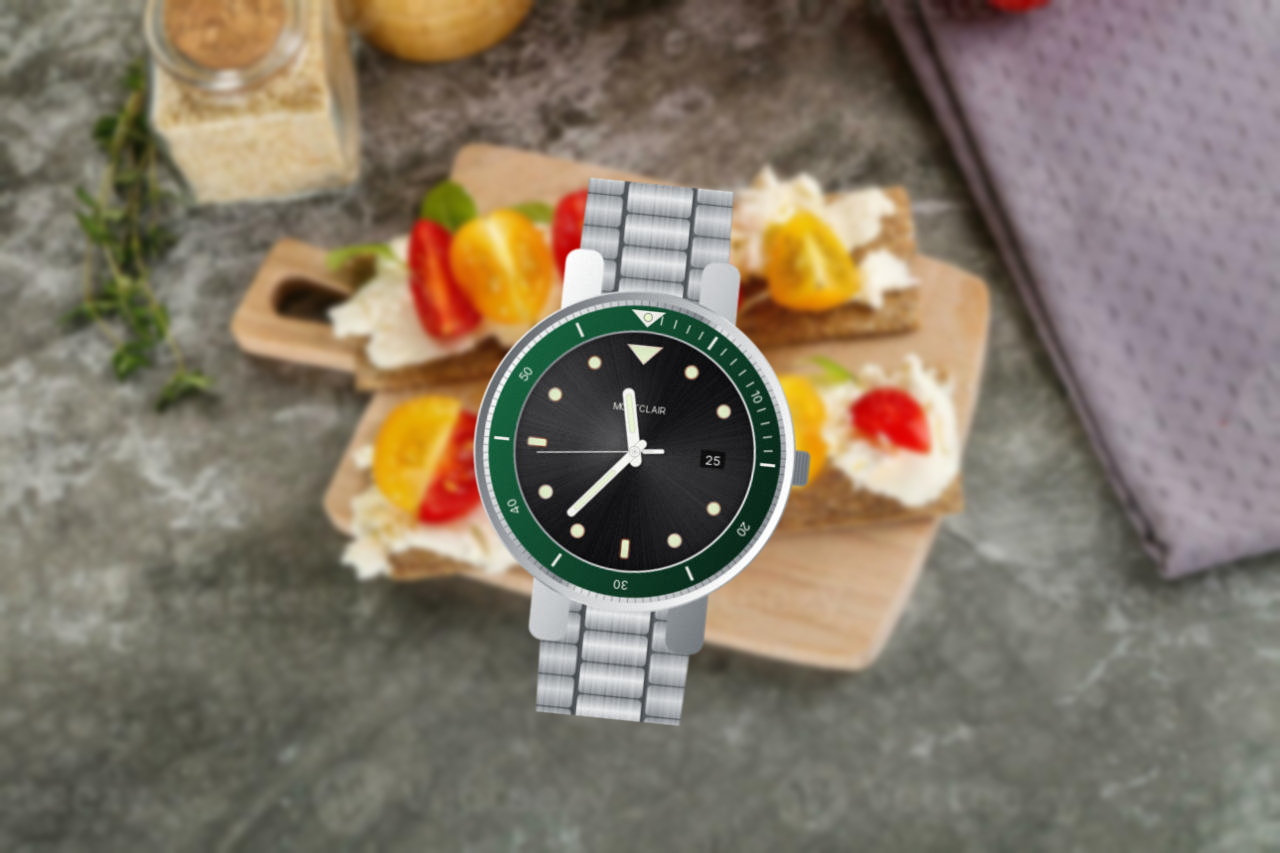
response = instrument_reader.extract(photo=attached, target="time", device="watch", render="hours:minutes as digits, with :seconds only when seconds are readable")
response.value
11:36:44
